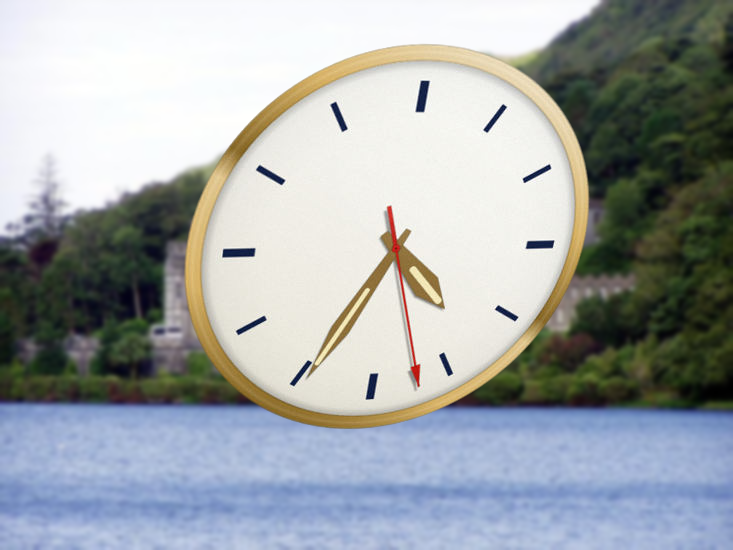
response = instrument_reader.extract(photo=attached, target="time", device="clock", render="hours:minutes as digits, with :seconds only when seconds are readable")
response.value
4:34:27
